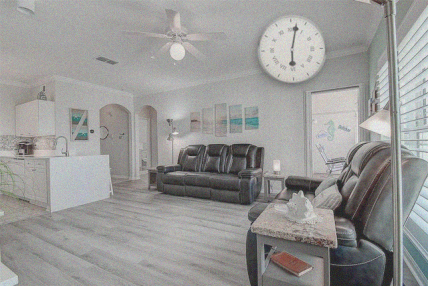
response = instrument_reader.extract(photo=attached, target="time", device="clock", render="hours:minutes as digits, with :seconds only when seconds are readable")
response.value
6:02
